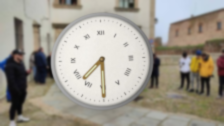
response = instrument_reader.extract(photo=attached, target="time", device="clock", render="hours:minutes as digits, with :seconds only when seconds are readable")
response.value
7:30
